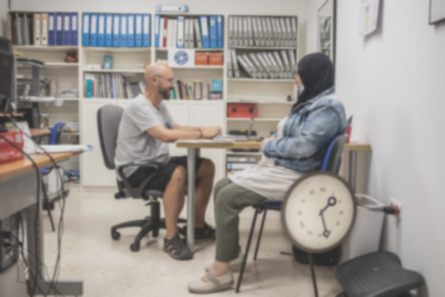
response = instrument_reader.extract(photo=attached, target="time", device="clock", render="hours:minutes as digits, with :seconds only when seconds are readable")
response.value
1:27
